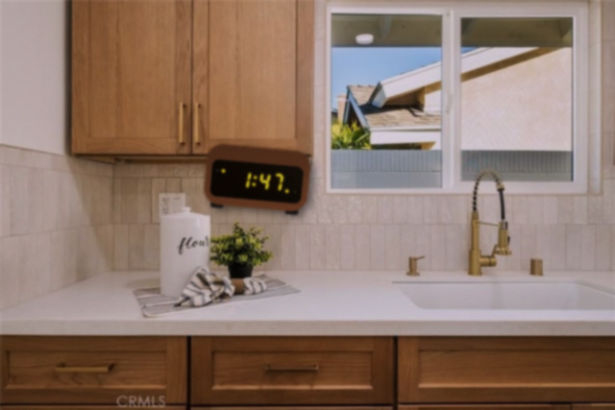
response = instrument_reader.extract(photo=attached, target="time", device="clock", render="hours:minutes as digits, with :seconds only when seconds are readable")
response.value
1:47
